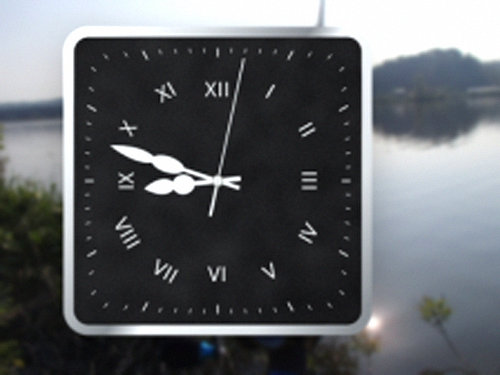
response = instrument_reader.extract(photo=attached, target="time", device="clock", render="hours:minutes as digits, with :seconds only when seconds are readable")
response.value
8:48:02
